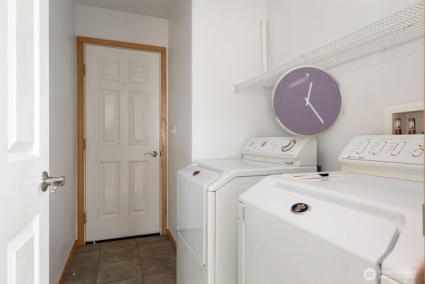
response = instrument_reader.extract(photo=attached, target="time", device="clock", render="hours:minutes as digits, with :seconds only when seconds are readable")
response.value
12:24
